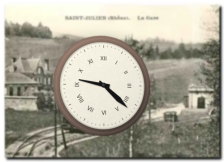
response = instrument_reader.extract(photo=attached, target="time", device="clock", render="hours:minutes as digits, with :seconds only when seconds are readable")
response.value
9:22
